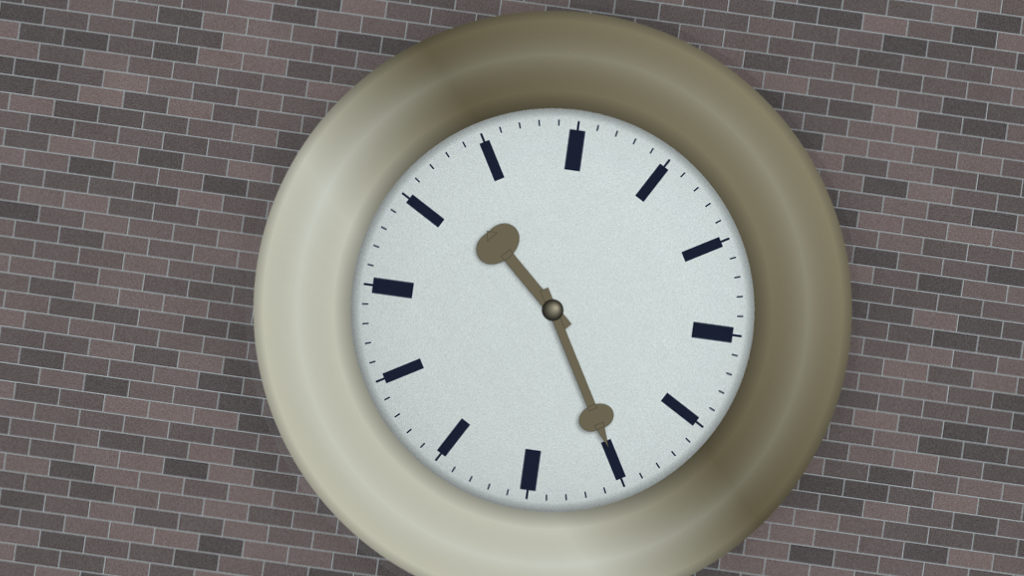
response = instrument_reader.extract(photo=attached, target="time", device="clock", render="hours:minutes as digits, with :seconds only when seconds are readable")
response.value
10:25
